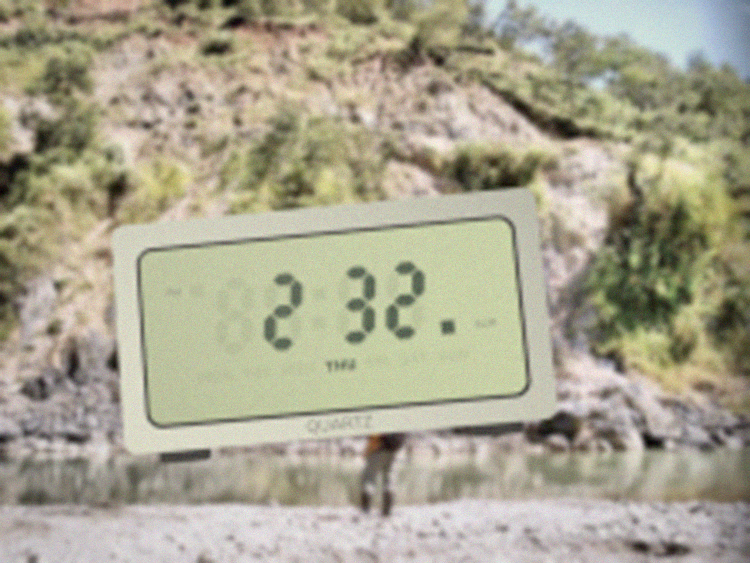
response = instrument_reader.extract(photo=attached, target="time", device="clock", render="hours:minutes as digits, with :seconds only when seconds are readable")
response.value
2:32
